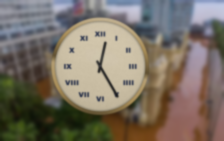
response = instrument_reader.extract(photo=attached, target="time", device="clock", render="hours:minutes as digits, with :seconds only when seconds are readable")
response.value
12:25
